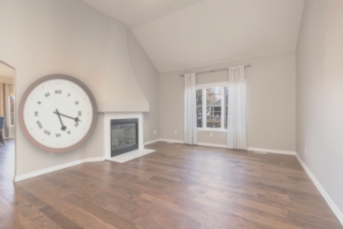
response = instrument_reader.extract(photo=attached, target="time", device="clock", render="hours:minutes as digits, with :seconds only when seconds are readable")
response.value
5:18
